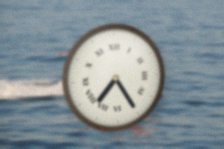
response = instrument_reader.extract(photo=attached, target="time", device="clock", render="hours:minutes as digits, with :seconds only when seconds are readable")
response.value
7:25
